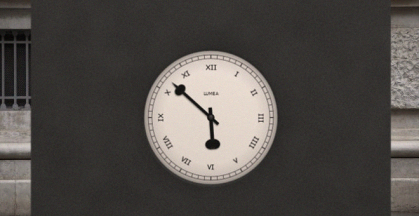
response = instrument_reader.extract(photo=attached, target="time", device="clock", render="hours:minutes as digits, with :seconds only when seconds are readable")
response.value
5:52
